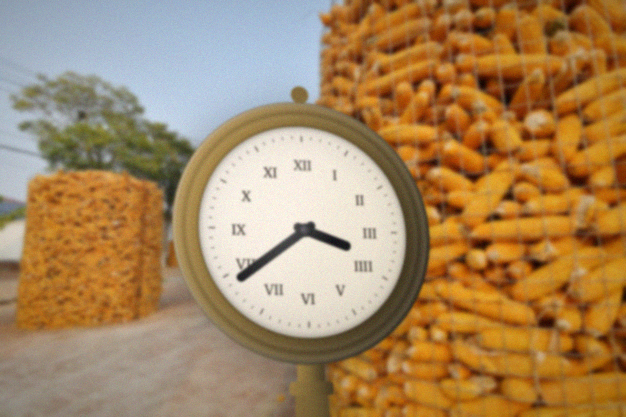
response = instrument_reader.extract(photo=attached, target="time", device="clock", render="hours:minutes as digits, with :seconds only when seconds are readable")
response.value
3:39
